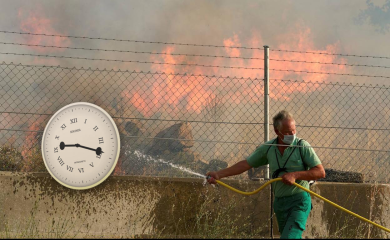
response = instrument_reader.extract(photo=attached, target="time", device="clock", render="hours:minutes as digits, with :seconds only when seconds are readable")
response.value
9:19
